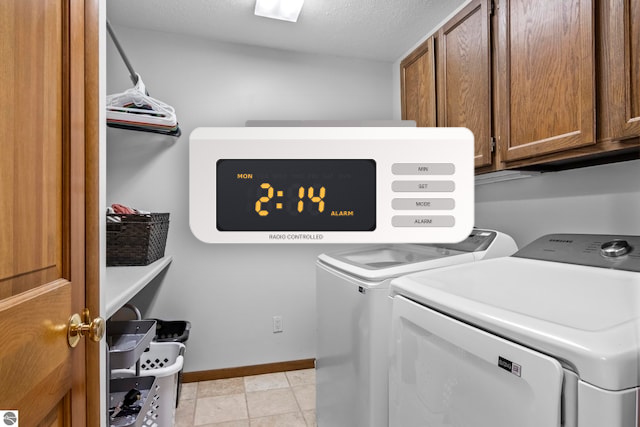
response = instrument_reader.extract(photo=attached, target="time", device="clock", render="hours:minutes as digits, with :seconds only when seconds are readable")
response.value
2:14
